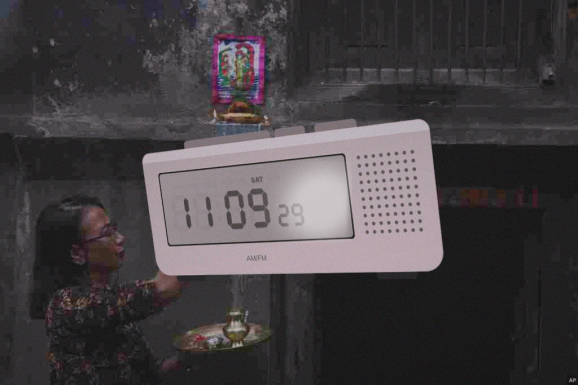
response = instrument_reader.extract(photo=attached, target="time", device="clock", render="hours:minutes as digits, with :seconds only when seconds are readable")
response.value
11:09:29
